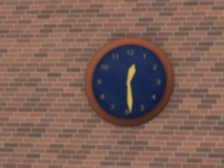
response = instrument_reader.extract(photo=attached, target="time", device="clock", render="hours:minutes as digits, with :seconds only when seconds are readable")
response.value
12:29
